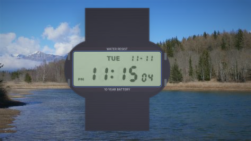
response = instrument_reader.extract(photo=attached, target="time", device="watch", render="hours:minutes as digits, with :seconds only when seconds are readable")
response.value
11:15:04
